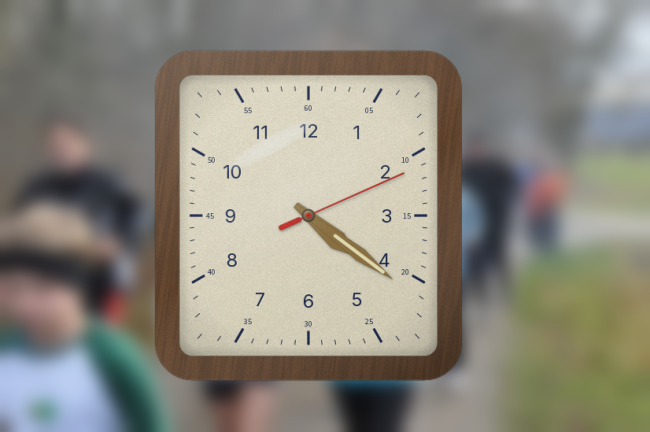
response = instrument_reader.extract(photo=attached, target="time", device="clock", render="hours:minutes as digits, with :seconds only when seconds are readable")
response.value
4:21:11
